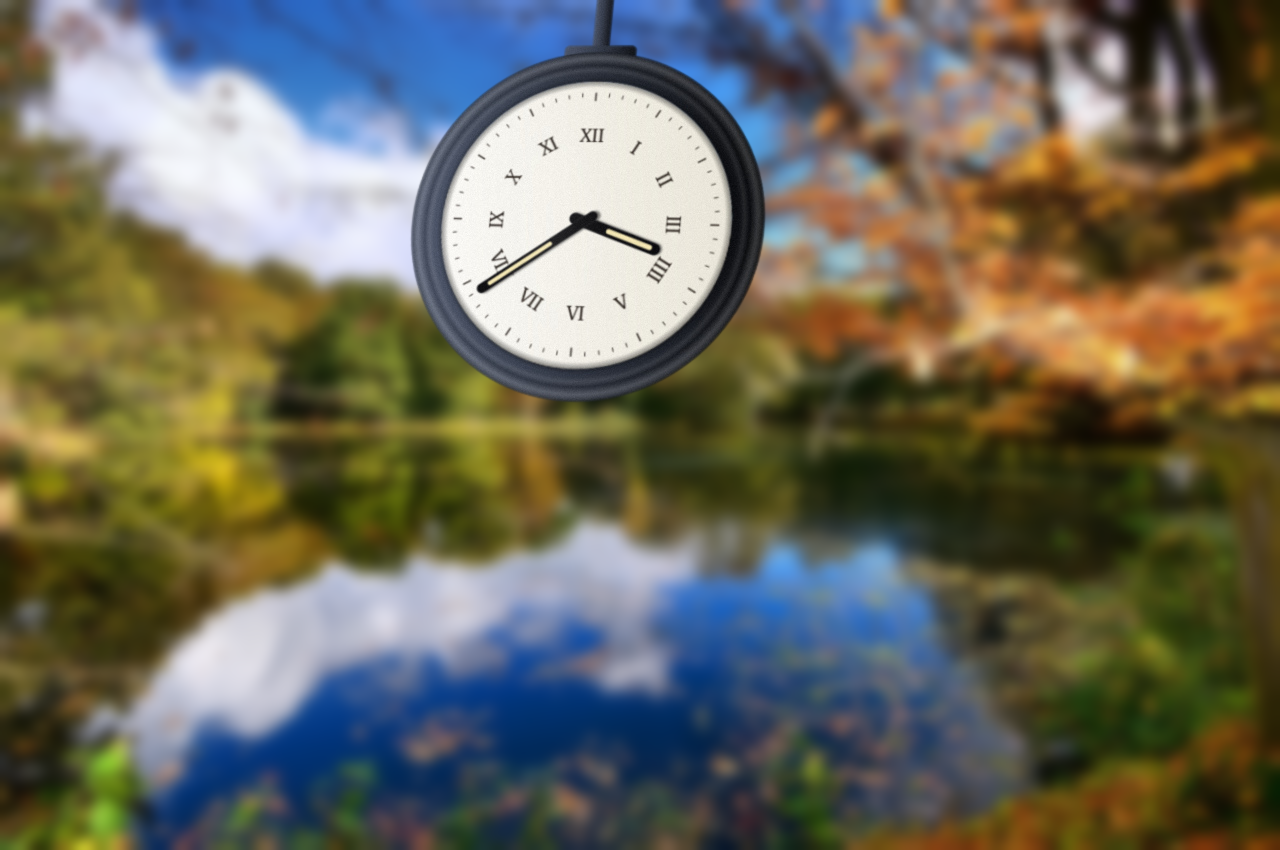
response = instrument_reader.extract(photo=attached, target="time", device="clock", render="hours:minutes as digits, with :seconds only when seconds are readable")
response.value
3:39
